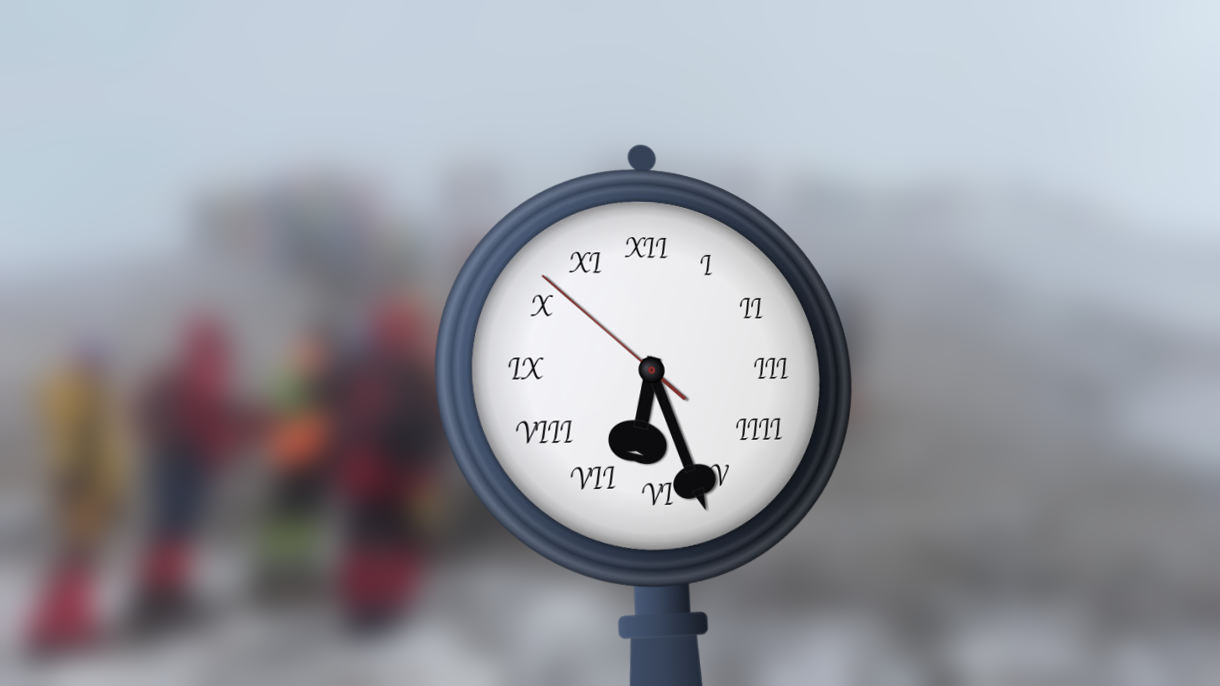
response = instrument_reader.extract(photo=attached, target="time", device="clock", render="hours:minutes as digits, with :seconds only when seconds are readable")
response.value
6:26:52
